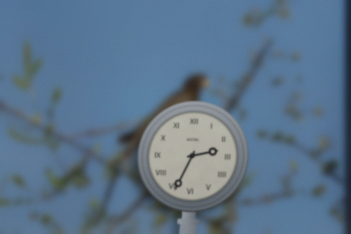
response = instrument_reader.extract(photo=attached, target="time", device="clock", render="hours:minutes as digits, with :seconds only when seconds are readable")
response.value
2:34
